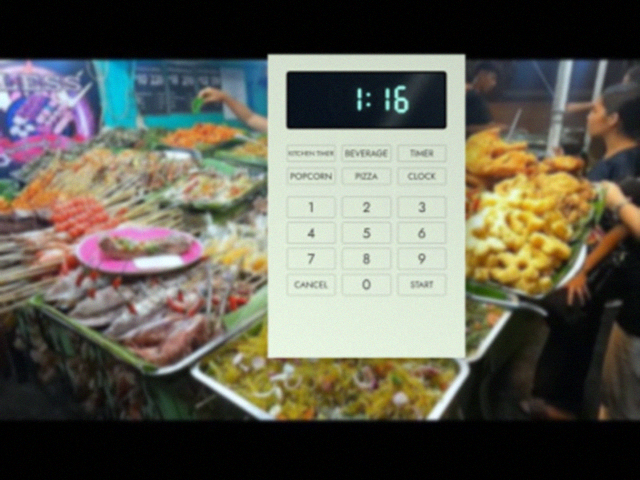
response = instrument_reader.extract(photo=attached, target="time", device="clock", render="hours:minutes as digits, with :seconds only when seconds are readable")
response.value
1:16
